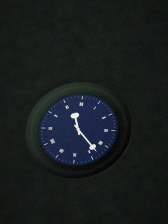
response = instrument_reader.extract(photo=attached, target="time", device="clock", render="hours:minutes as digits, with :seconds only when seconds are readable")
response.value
11:23
